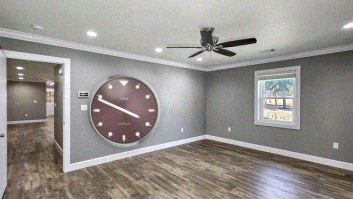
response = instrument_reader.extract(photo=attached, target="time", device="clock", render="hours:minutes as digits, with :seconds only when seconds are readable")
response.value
3:49
